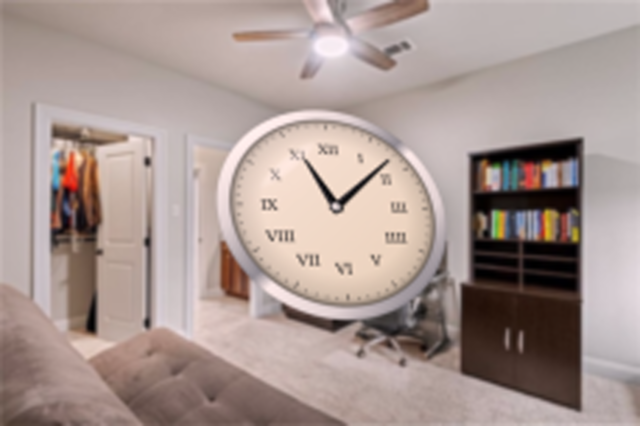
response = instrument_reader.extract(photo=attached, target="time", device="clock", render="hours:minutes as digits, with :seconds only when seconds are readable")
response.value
11:08
